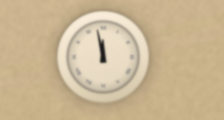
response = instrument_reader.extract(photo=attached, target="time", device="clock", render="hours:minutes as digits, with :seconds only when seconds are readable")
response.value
11:58
